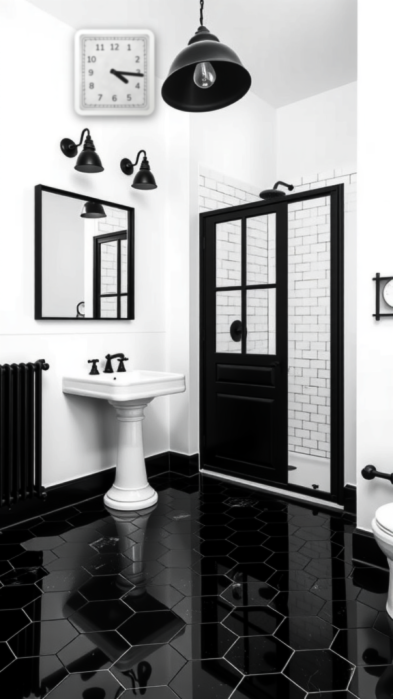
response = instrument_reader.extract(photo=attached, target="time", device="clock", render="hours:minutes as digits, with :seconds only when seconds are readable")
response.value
4:16
